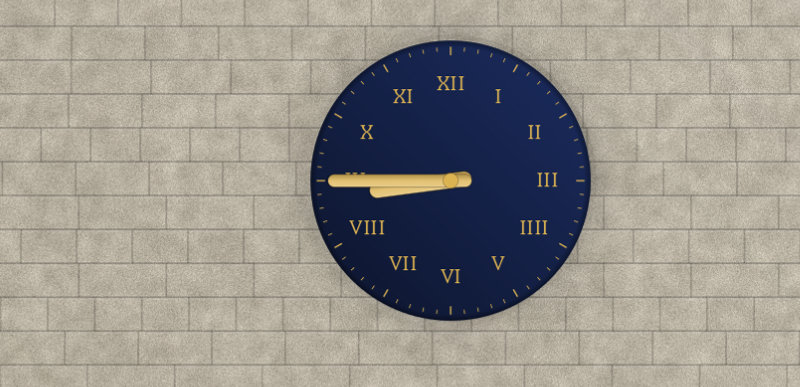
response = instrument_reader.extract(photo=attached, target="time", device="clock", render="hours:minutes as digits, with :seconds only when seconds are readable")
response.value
8:45
